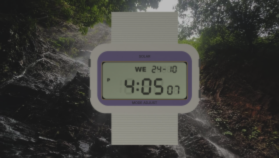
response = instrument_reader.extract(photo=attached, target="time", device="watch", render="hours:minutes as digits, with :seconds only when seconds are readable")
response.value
4:05:07
